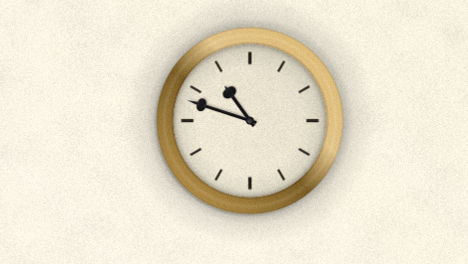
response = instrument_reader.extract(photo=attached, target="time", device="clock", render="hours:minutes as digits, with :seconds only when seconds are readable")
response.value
10:48
